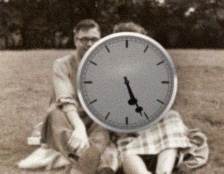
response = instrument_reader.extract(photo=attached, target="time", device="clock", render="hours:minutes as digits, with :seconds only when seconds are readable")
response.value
5:26
